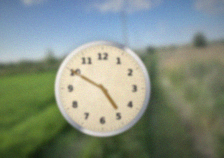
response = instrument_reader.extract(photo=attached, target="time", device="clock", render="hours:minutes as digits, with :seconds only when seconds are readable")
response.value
4:50
